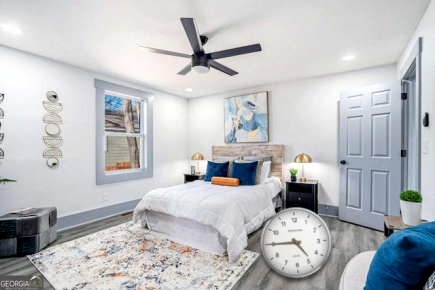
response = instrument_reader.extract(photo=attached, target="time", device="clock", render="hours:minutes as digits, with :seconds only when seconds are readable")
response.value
4:45
